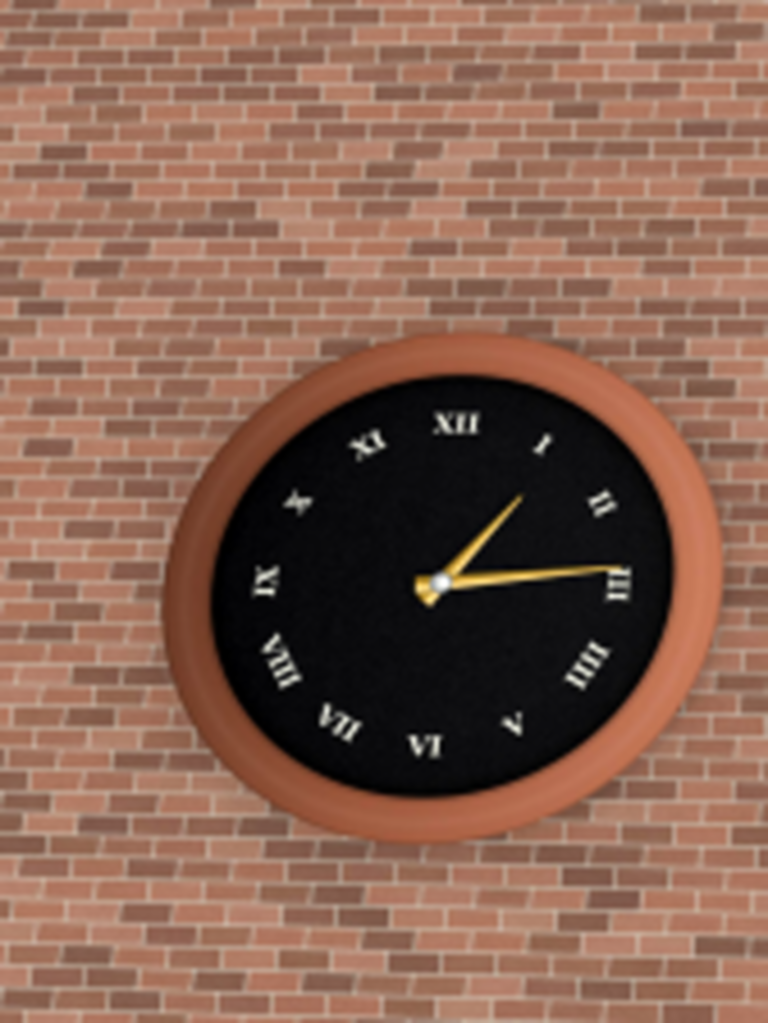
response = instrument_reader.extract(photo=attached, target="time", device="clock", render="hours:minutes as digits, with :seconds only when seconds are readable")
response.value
1:14
